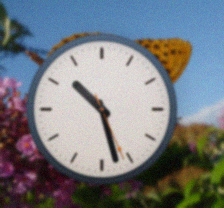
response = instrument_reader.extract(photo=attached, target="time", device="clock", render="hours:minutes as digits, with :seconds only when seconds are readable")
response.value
10:27:26
